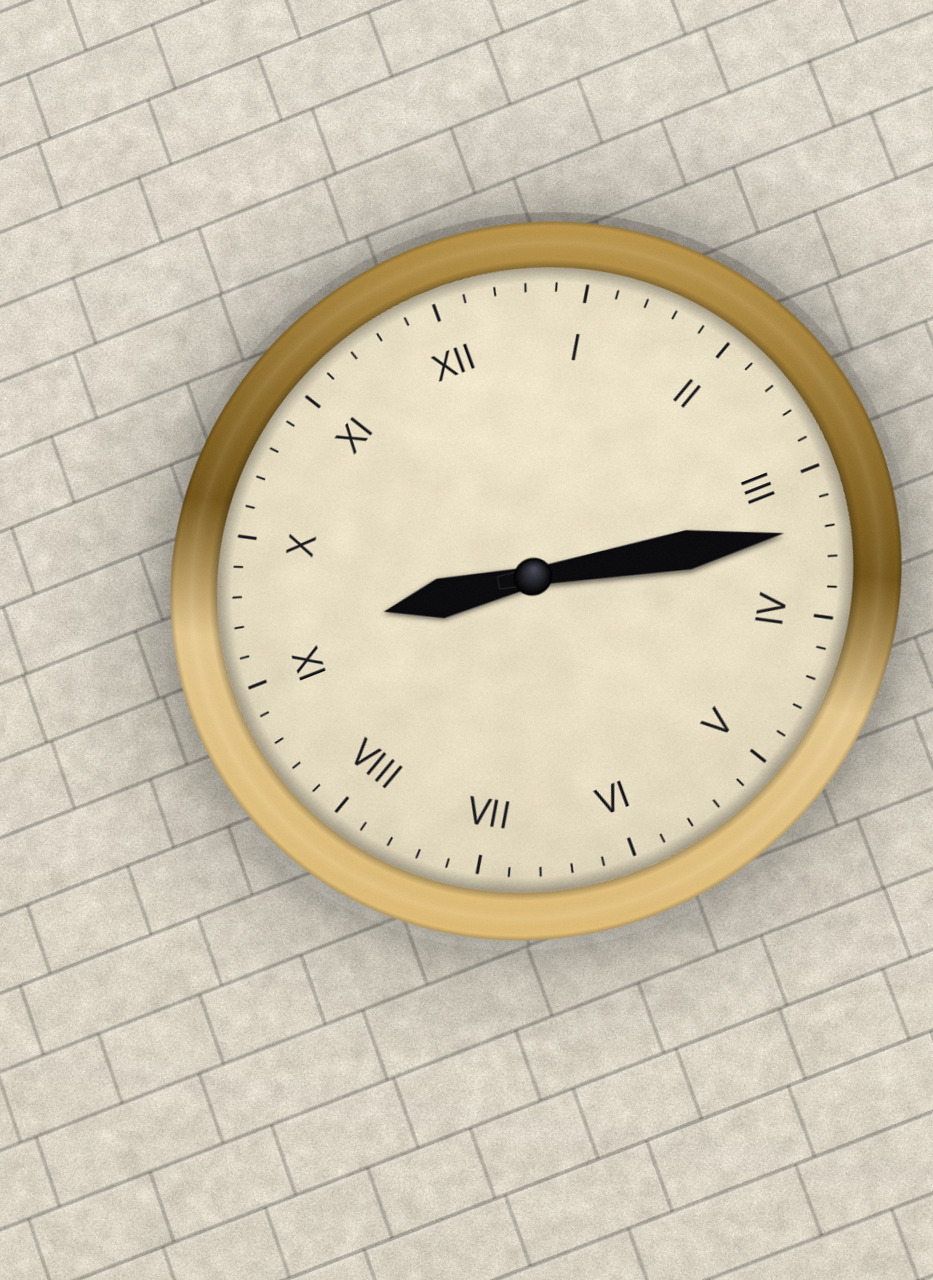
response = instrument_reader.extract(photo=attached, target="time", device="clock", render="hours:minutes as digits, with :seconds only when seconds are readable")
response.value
9:17
